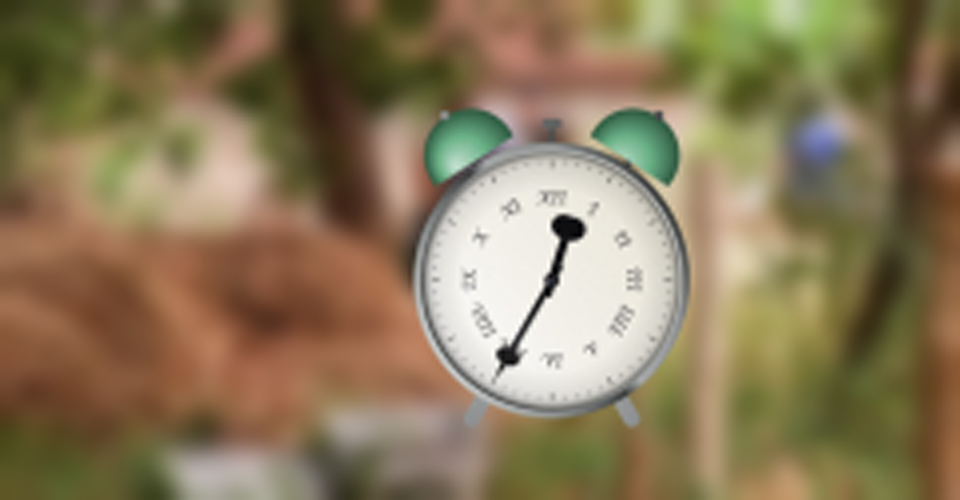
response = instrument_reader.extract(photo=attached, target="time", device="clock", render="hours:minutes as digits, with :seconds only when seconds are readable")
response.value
12:35
